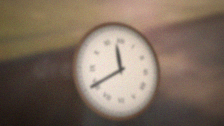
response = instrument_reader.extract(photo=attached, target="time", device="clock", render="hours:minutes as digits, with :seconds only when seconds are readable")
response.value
11:40
